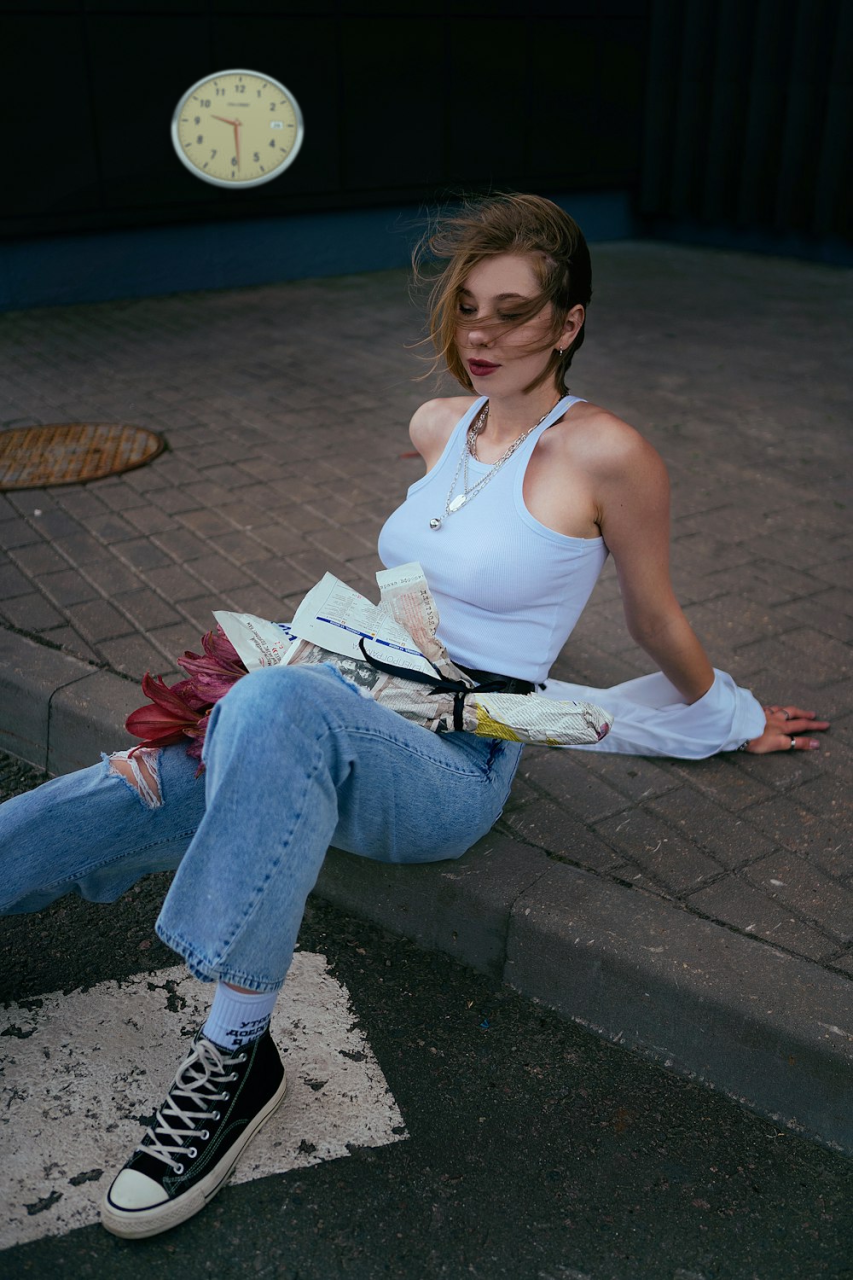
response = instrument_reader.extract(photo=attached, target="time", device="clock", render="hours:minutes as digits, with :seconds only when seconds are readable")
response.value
9:29
